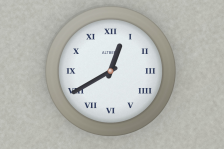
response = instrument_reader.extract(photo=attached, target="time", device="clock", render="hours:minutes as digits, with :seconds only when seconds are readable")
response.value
12:40
